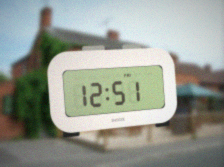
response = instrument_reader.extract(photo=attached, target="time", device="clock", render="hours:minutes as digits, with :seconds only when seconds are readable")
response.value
12:51
